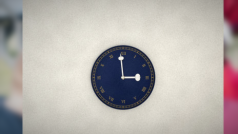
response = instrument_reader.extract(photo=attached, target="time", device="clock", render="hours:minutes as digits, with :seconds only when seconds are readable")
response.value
2:59
